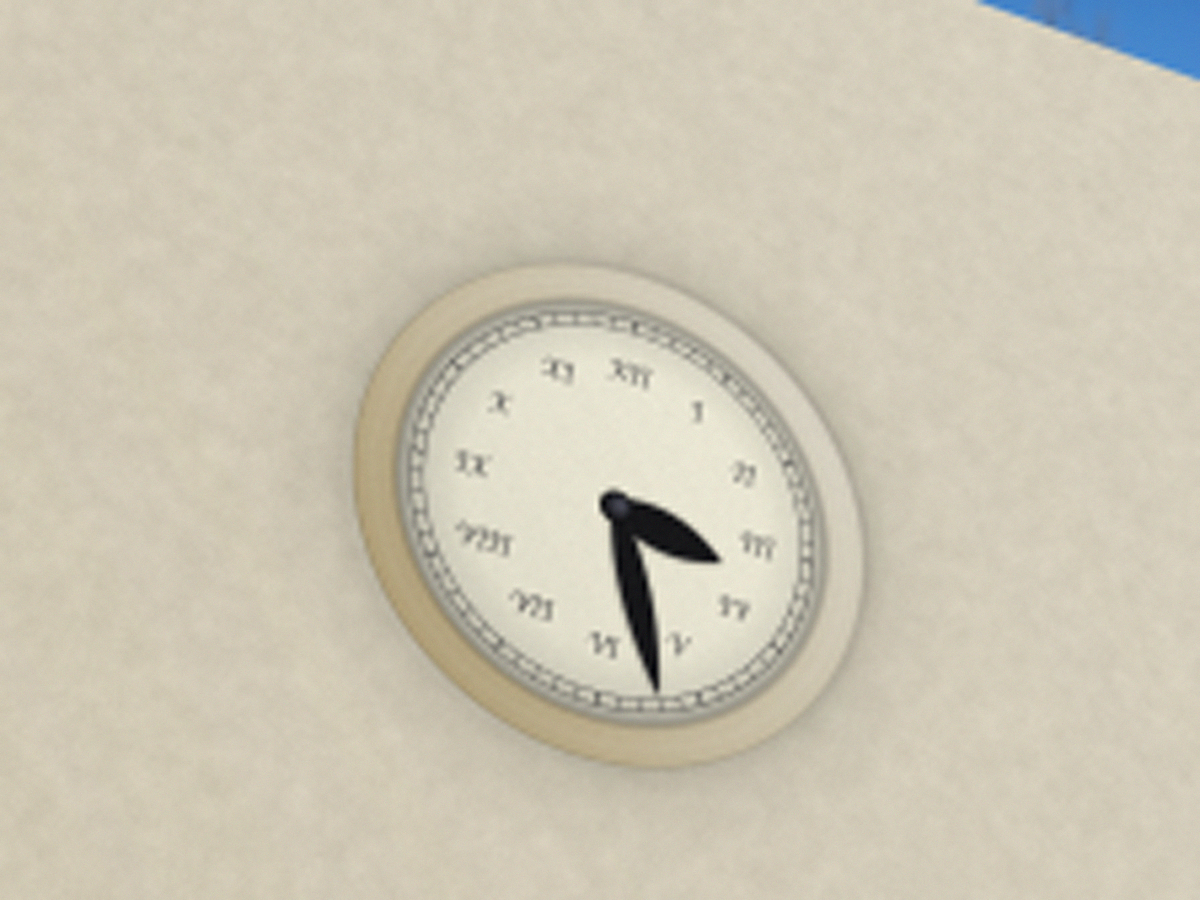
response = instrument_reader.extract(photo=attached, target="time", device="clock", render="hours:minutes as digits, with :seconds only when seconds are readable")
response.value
3:27
